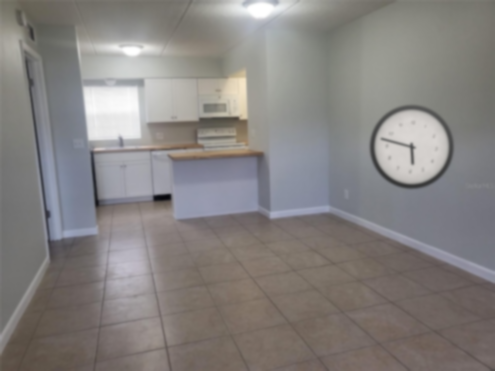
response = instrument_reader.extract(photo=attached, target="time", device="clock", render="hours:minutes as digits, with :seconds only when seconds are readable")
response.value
5:47
